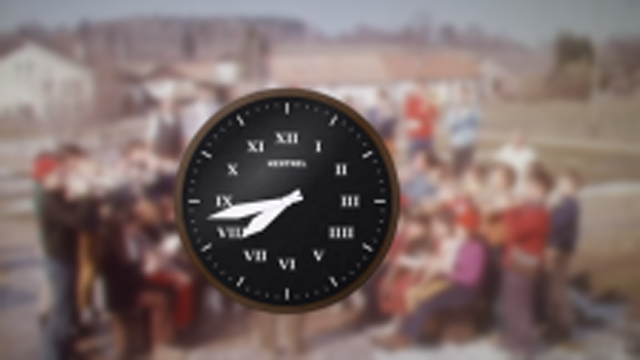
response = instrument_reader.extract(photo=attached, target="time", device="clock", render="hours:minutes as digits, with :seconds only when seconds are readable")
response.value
7:43
